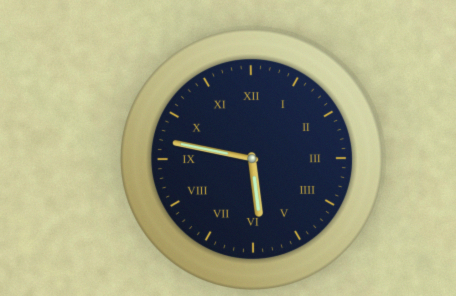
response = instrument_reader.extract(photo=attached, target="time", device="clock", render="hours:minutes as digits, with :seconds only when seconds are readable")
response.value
5:47
